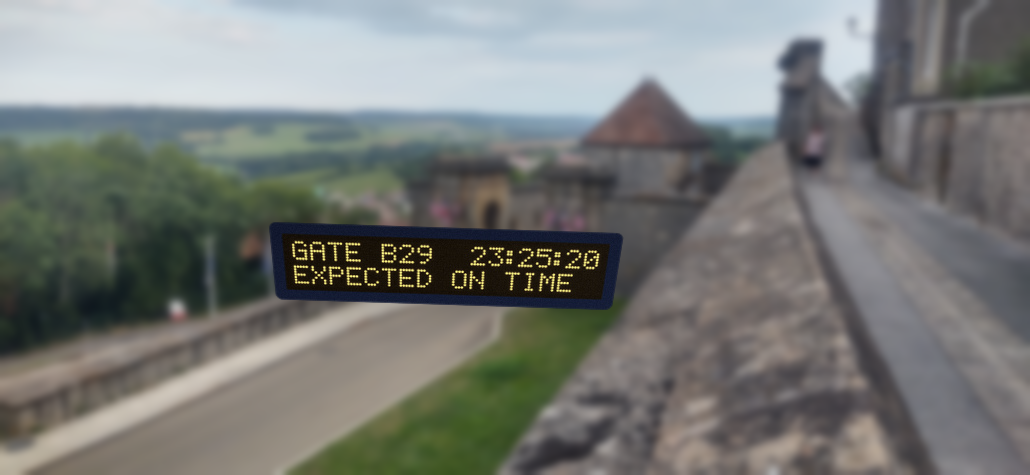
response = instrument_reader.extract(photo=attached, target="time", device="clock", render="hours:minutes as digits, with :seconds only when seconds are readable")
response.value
23:25:20
